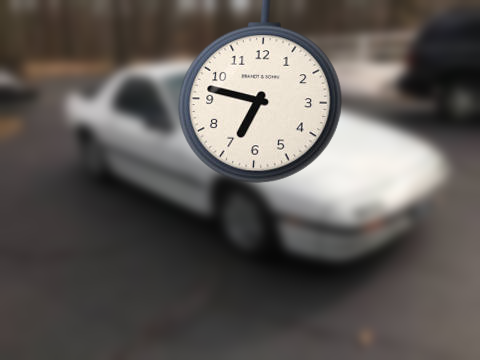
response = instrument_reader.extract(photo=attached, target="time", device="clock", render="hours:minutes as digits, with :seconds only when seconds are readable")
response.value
6:47
